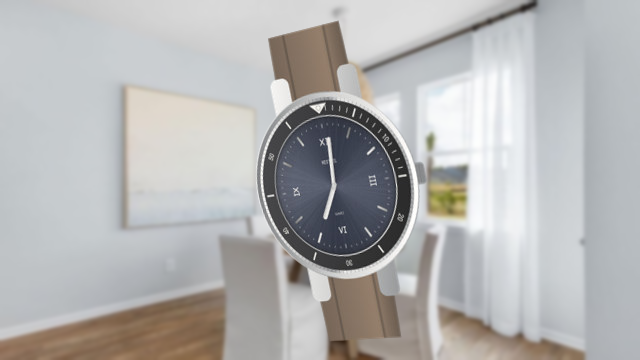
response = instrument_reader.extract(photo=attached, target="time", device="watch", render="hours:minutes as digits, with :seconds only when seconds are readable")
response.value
7:01
